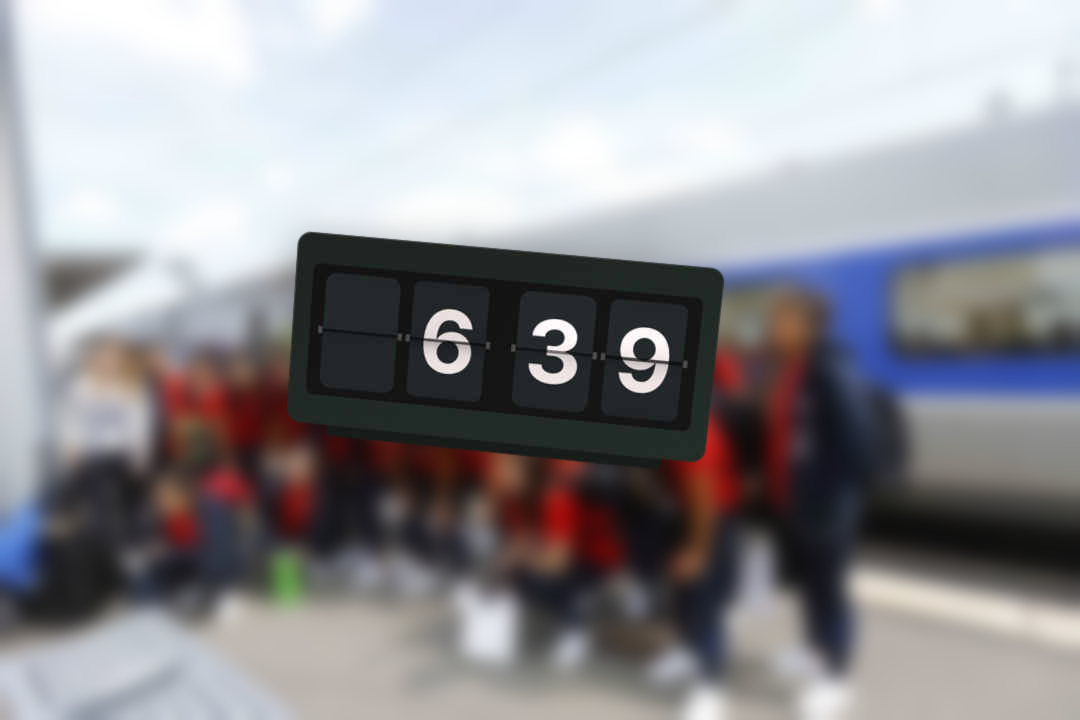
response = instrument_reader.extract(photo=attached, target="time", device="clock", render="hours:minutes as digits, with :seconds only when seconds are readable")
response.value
6:39
